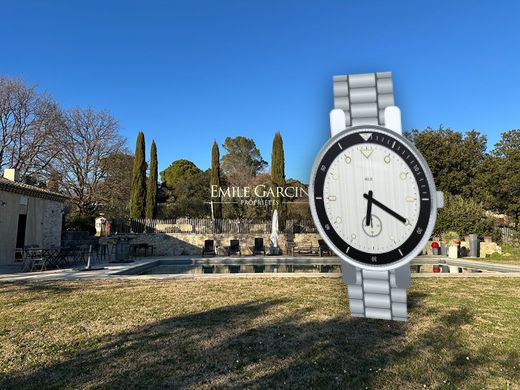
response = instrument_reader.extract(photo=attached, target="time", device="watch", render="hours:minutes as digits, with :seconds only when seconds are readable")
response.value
6:20
